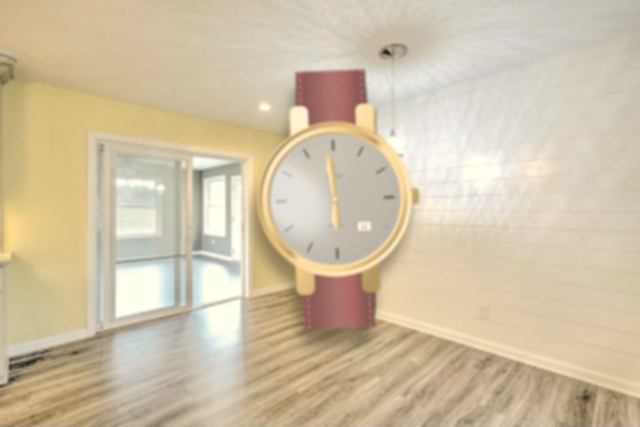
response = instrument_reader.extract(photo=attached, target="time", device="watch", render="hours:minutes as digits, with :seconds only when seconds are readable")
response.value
5:59
